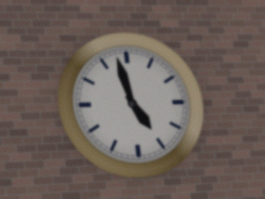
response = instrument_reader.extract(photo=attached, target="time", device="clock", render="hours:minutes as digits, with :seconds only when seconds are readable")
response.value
4:58
